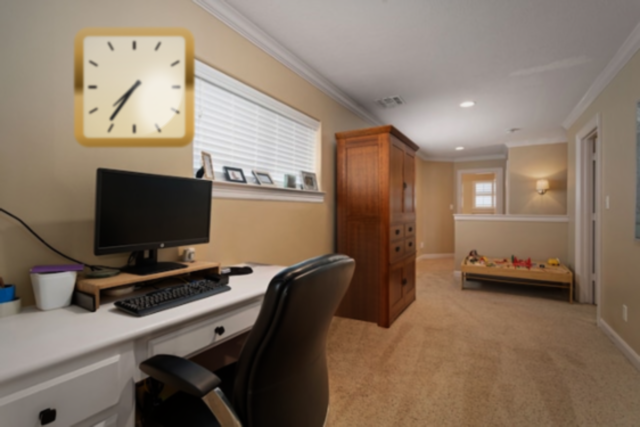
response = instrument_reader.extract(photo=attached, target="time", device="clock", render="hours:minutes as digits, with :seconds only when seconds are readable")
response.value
7:36
